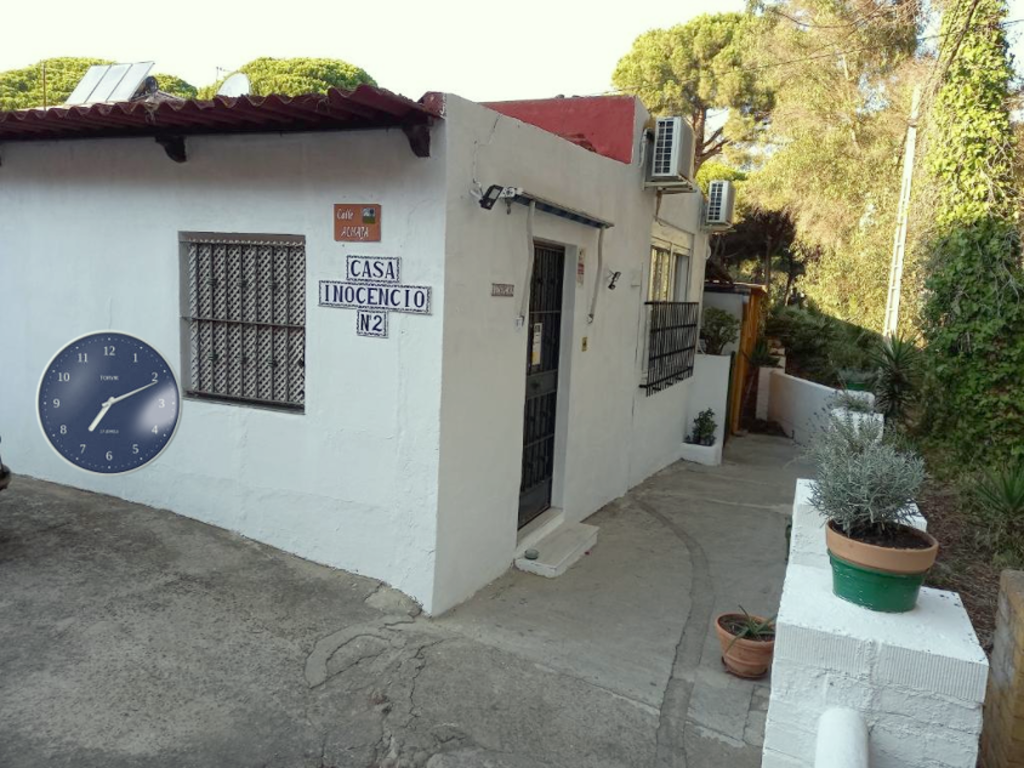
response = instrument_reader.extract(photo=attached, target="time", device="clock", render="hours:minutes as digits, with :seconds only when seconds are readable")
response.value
7:11
